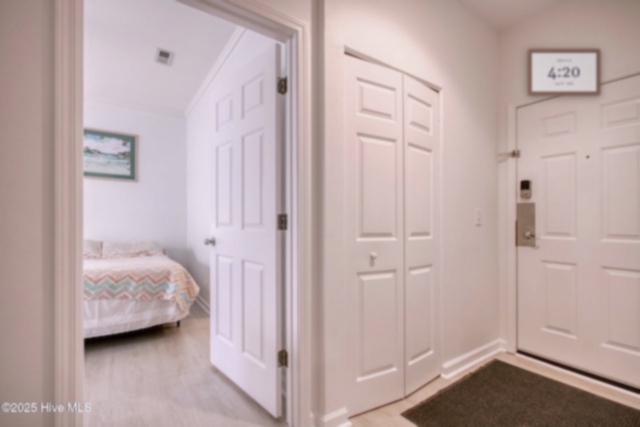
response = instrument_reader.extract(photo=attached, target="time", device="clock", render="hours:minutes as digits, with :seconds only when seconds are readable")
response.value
4:20
